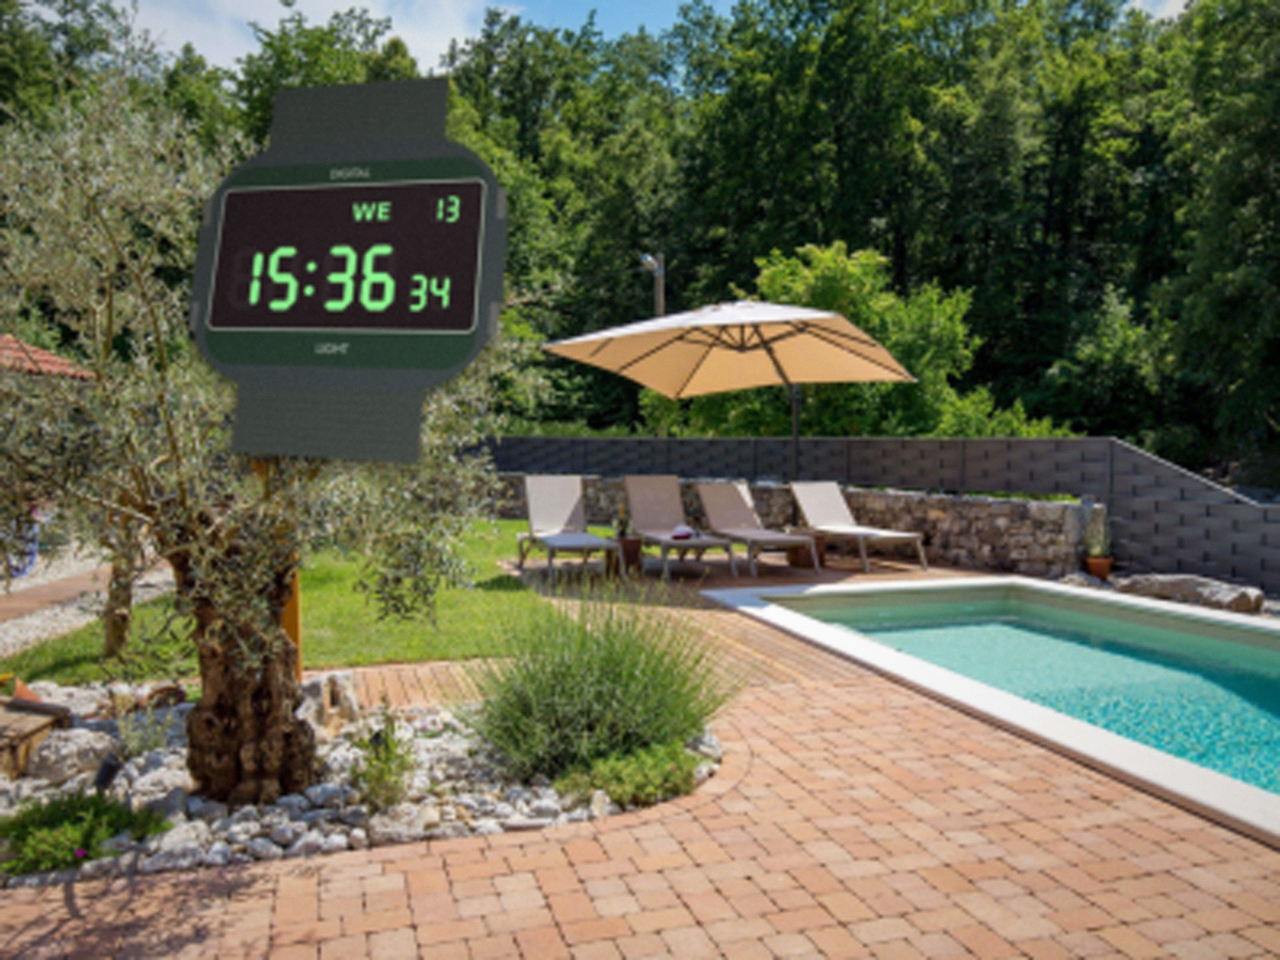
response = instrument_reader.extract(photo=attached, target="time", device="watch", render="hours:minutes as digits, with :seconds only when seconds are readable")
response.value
15:36:34
